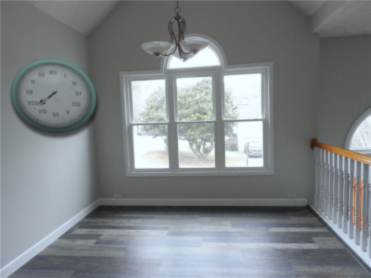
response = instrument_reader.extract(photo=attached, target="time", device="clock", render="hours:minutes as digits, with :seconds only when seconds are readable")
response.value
7:38
